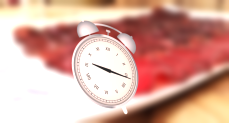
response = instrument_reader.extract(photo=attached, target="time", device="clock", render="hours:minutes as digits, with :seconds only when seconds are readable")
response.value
9:16
